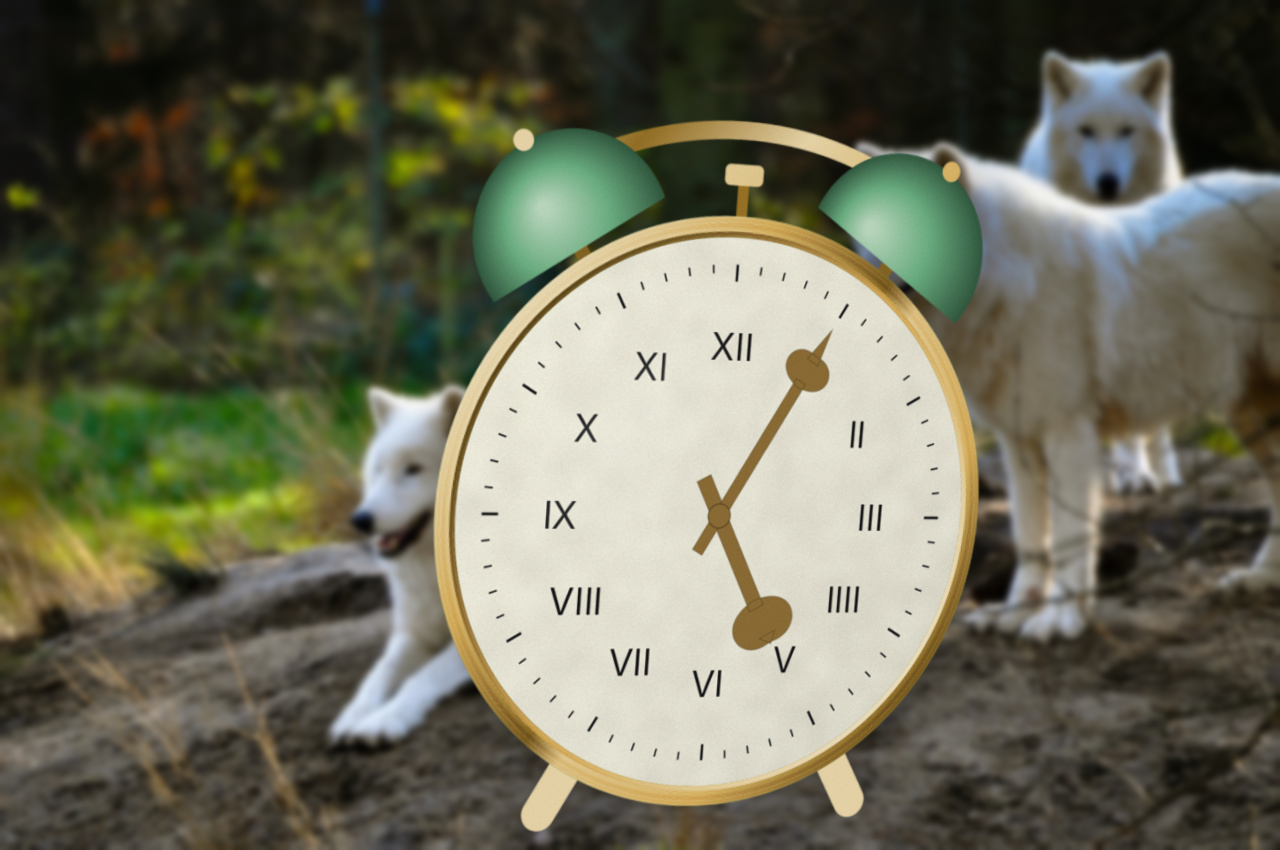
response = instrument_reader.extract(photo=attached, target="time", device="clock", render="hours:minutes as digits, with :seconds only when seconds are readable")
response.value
5:05
